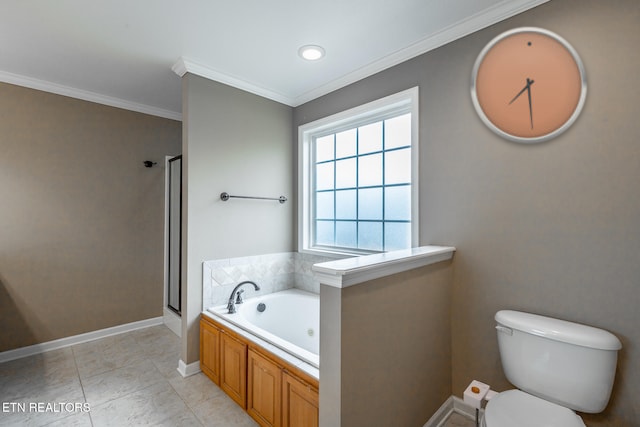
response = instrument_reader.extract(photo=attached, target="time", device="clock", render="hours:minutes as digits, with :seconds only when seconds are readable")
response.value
7:29
